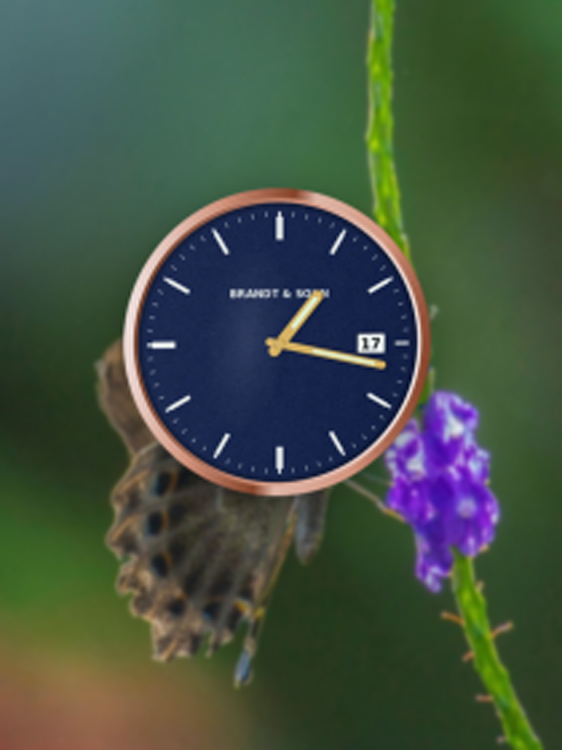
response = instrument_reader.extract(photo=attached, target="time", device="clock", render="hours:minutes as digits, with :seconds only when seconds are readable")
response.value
1:17
